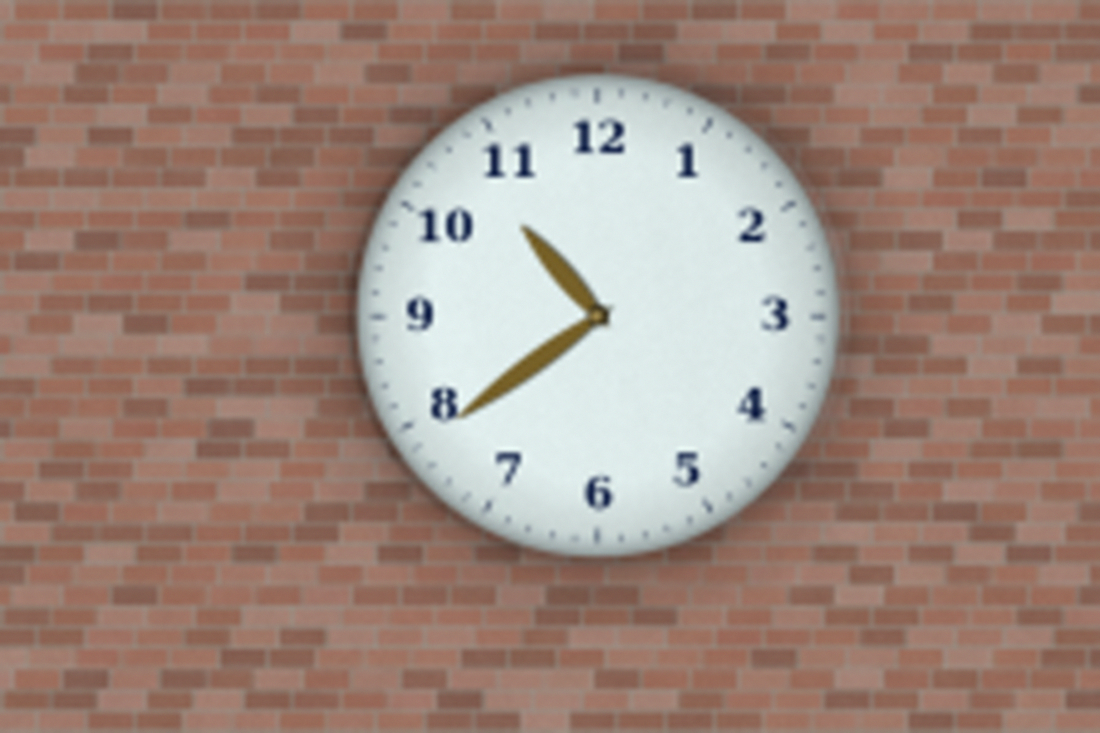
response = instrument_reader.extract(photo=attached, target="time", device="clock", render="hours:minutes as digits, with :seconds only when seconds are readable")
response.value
10:39
